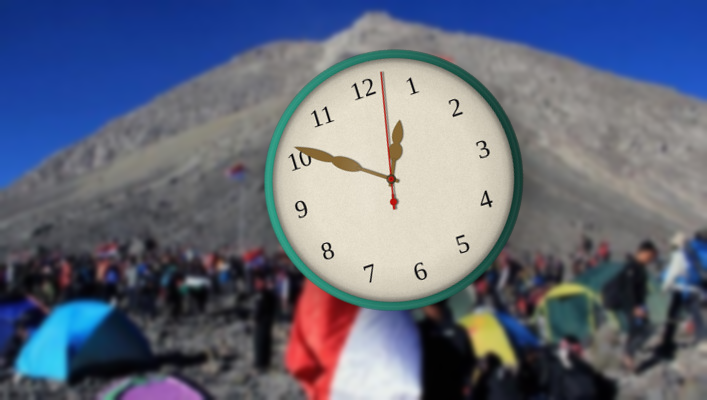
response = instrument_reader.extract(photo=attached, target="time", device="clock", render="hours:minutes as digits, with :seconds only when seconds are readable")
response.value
12:51:02
